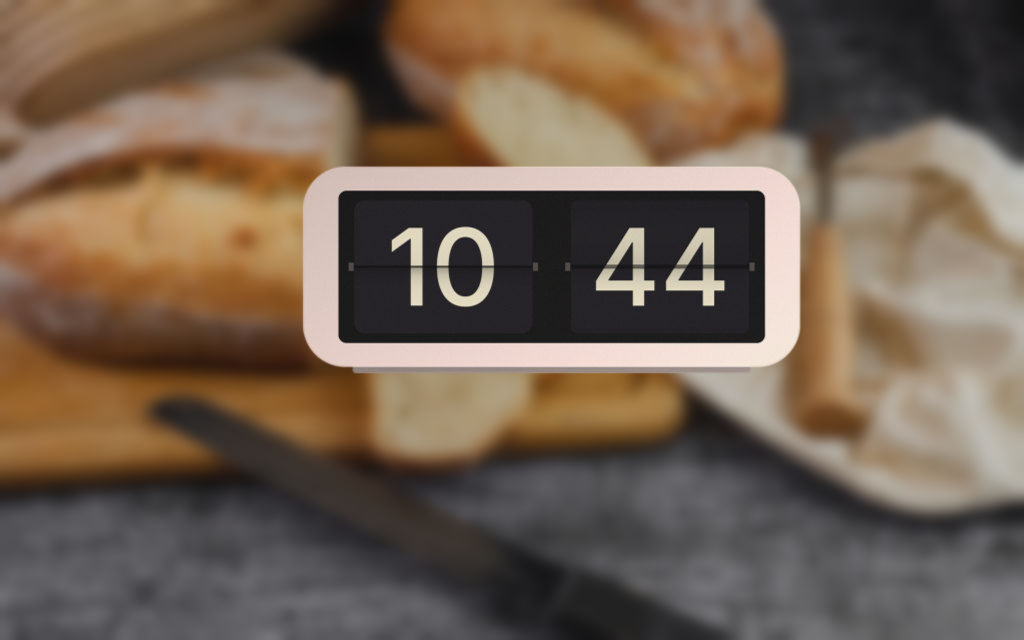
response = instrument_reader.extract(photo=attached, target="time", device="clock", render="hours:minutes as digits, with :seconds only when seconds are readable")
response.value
10:44
